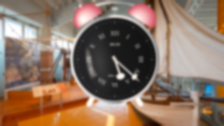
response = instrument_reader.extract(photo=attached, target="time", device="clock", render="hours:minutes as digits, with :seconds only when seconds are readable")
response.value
5:22
